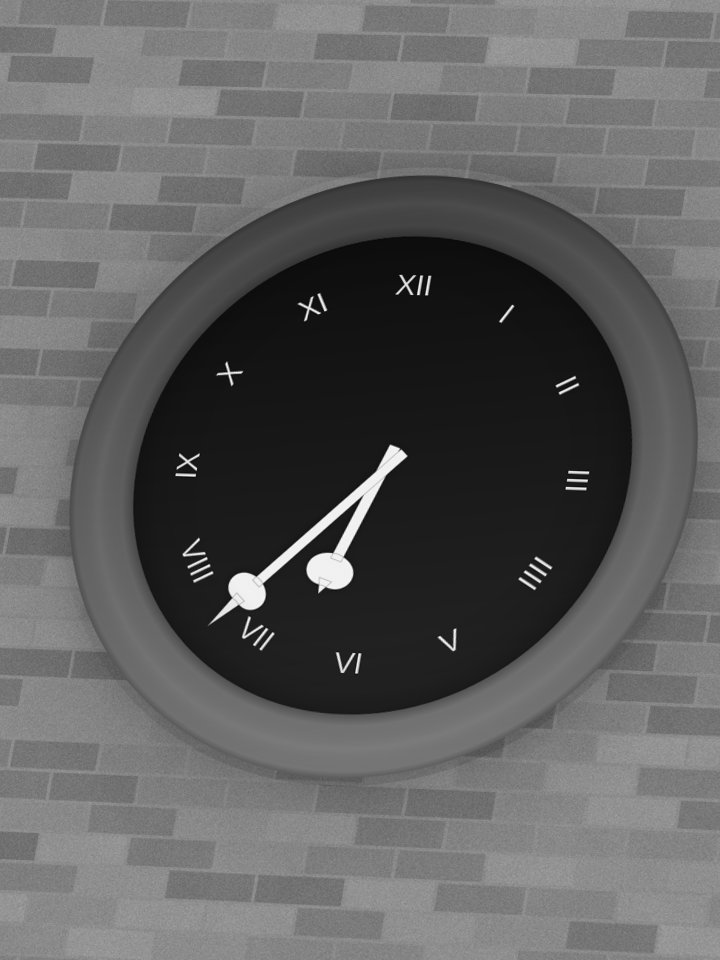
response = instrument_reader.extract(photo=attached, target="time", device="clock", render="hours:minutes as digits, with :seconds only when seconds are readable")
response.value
6:37
